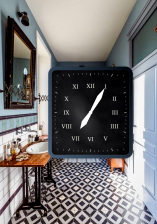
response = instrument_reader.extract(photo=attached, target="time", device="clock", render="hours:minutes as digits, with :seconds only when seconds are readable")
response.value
7:05
